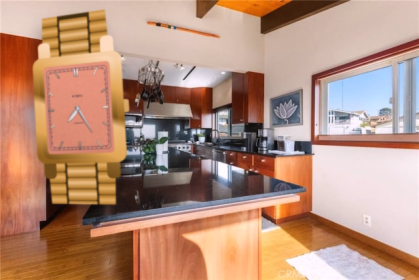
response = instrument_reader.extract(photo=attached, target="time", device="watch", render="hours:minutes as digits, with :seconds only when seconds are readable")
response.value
7:25
